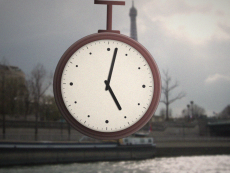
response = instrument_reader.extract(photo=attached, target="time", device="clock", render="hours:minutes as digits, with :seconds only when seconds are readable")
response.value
5:02
